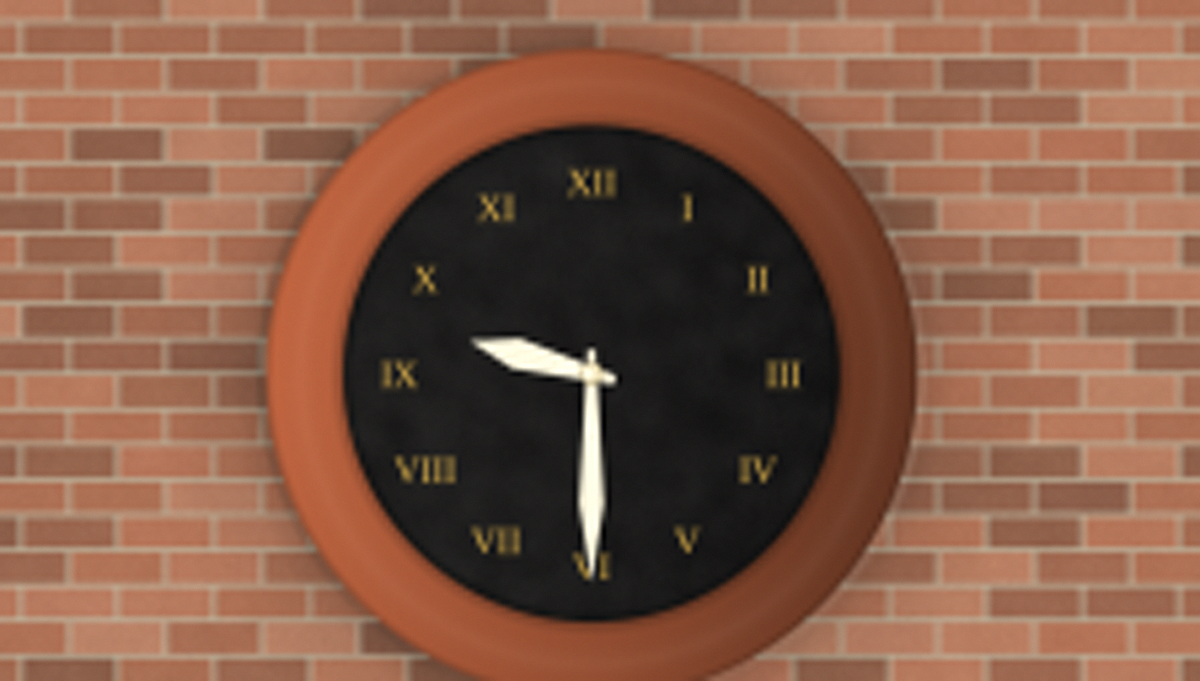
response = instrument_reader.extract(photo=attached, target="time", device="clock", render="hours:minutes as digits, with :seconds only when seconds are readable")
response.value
9:30
